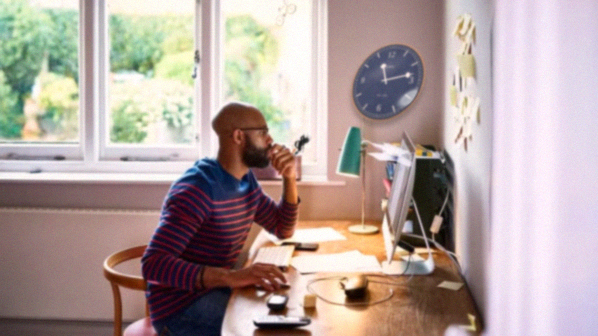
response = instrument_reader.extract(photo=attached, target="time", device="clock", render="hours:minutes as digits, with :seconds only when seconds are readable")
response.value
11:13
